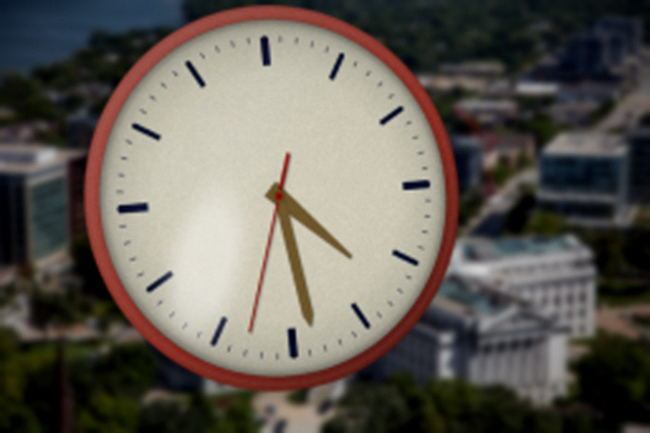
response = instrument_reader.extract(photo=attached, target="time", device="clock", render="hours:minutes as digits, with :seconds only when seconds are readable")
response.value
4:28:33
